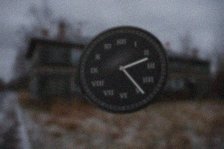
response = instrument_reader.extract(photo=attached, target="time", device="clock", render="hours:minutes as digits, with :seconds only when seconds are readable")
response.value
2:24
